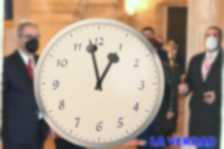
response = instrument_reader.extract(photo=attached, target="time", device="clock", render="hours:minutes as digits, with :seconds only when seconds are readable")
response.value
12:58
